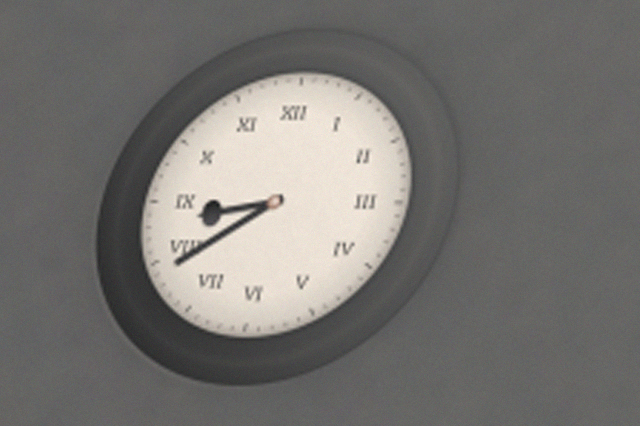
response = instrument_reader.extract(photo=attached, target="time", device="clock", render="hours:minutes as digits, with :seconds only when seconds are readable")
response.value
8:39
